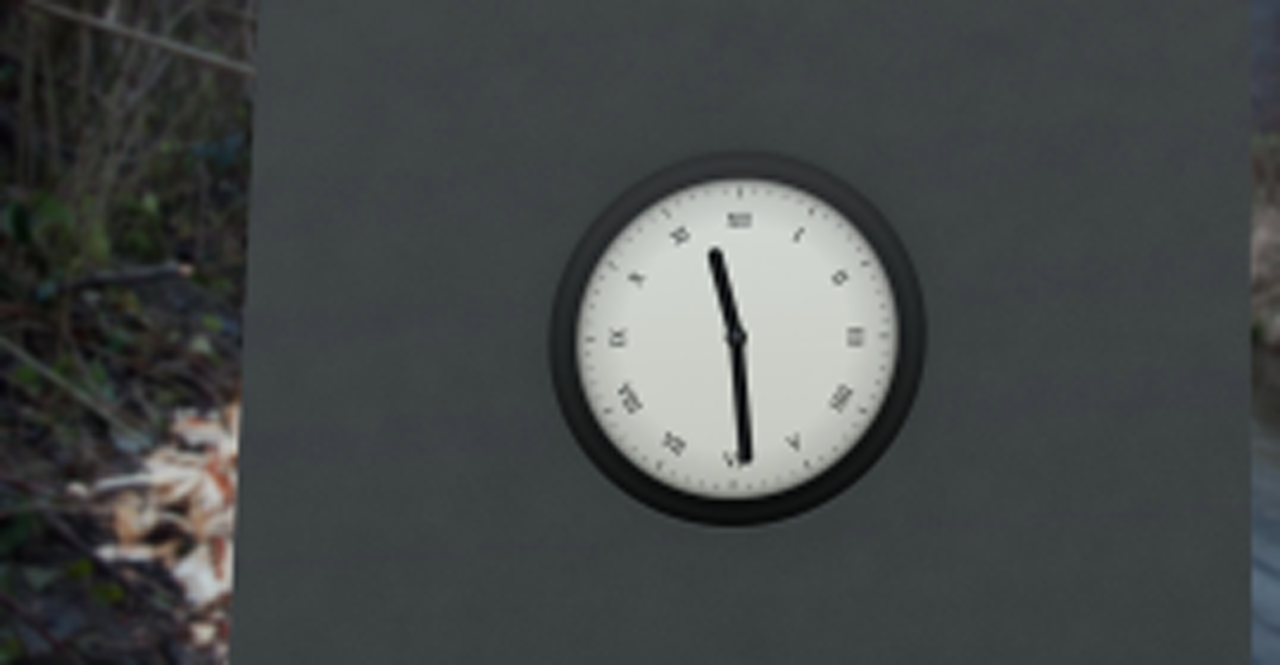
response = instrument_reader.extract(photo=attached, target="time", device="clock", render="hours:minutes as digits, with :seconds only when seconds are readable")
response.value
11:29
